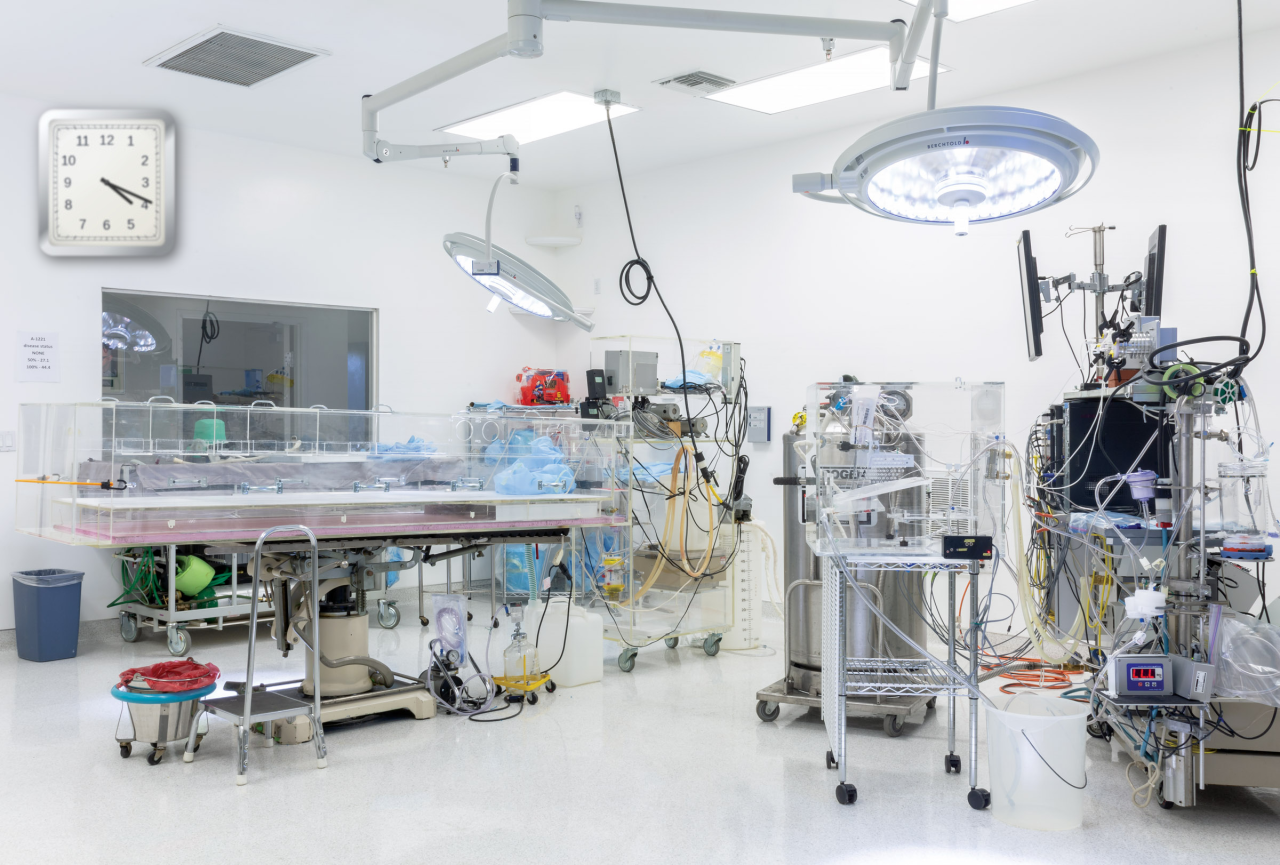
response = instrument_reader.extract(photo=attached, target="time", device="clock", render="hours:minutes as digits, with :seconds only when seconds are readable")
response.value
4:19
